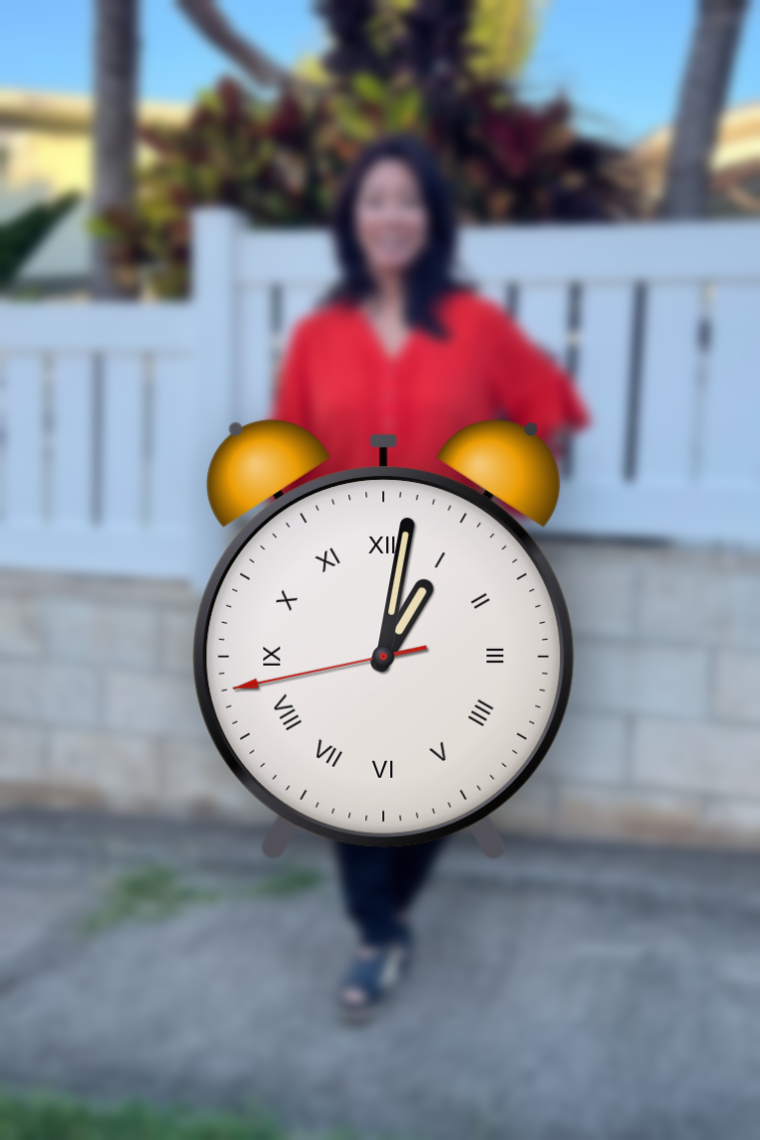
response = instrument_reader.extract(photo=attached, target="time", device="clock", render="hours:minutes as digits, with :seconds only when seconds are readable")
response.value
1:01:43
